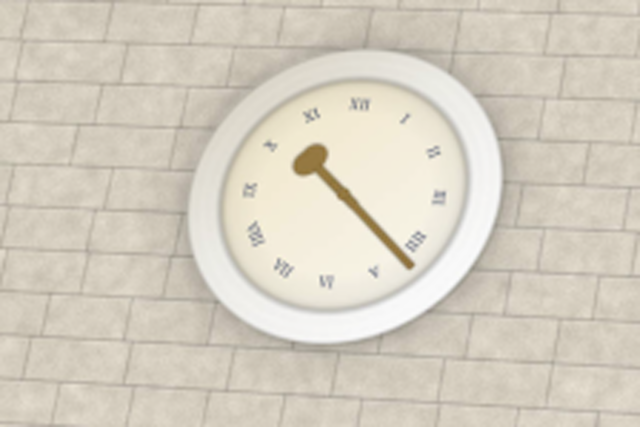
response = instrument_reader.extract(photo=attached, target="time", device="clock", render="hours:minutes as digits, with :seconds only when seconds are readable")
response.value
10:22
